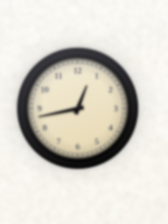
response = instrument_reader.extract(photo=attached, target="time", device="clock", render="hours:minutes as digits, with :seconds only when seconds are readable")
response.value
12:43
